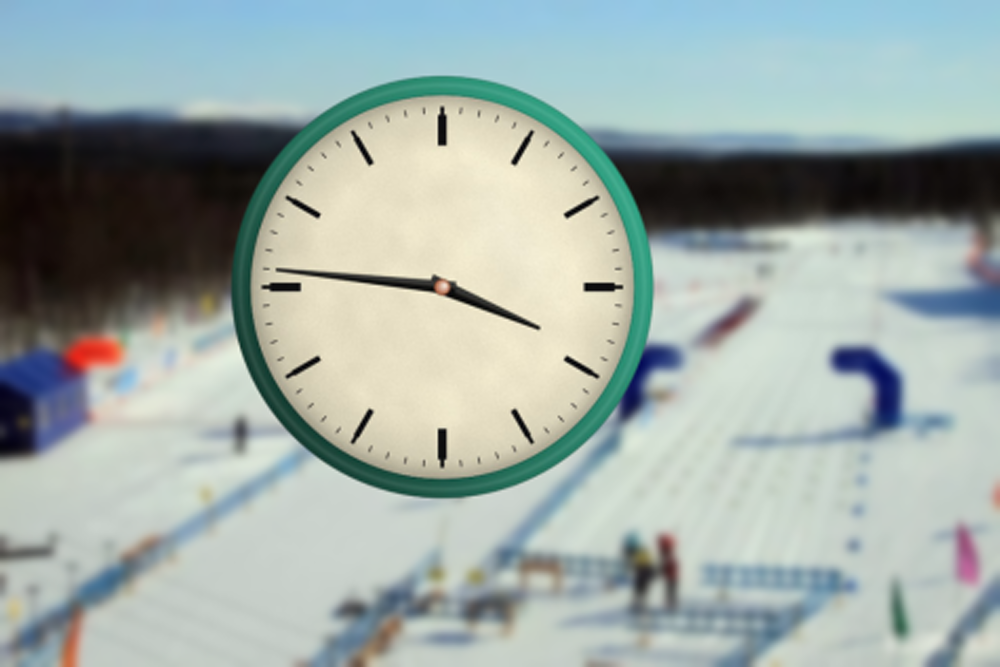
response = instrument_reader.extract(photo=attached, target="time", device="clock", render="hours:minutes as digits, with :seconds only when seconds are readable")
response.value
3:46
